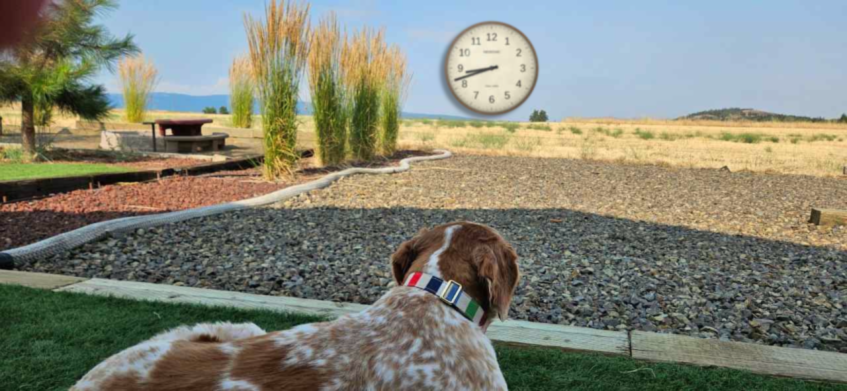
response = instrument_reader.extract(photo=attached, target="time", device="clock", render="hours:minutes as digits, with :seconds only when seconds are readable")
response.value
8:42
